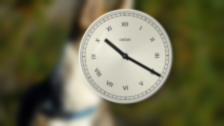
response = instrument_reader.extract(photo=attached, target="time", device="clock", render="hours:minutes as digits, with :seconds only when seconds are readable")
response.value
10:20
